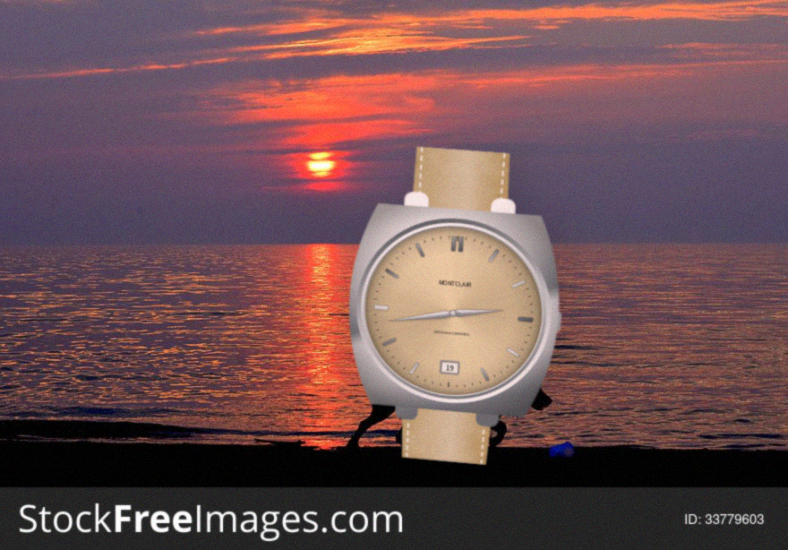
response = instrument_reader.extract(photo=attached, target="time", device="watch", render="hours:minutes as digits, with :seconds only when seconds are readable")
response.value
2:43
